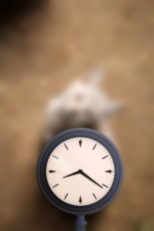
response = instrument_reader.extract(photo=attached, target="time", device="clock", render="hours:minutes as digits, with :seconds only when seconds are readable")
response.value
8:21
